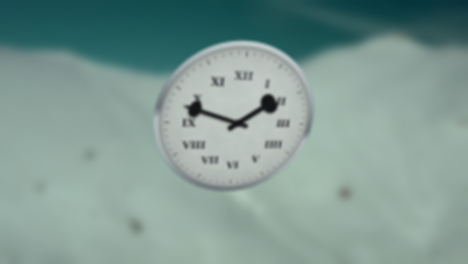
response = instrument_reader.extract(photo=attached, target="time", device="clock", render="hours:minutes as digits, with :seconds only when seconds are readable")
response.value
1:48
